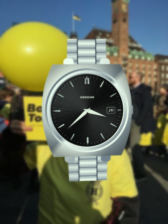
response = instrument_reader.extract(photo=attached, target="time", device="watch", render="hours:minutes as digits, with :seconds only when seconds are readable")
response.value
3:38
